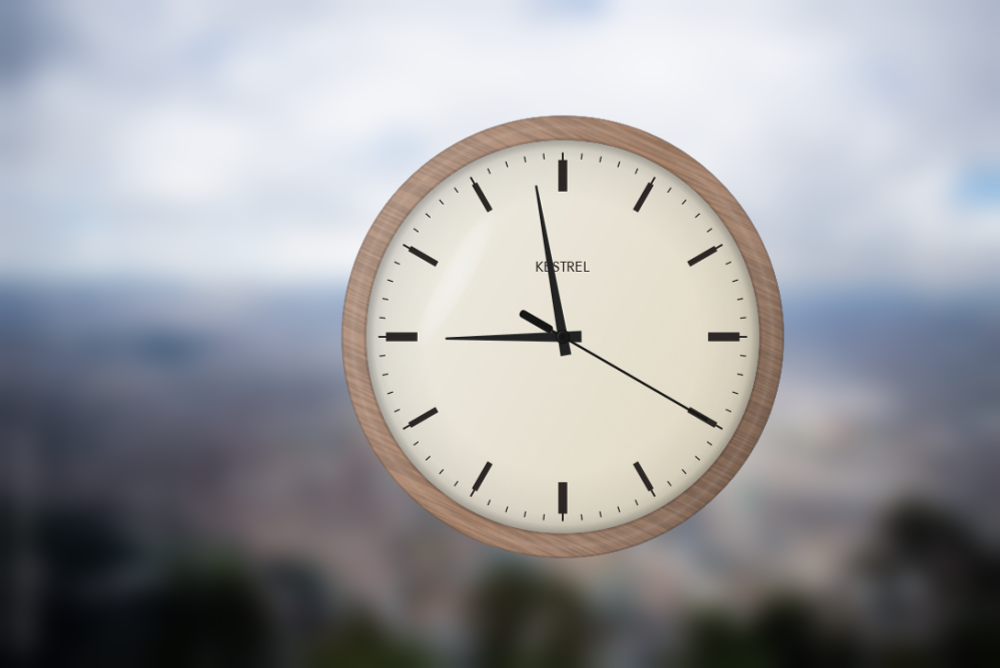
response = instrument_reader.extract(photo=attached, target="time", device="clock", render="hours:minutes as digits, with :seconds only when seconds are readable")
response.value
8:58:20
